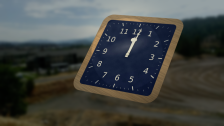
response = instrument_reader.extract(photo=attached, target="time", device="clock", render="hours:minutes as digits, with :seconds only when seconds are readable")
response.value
12:01
